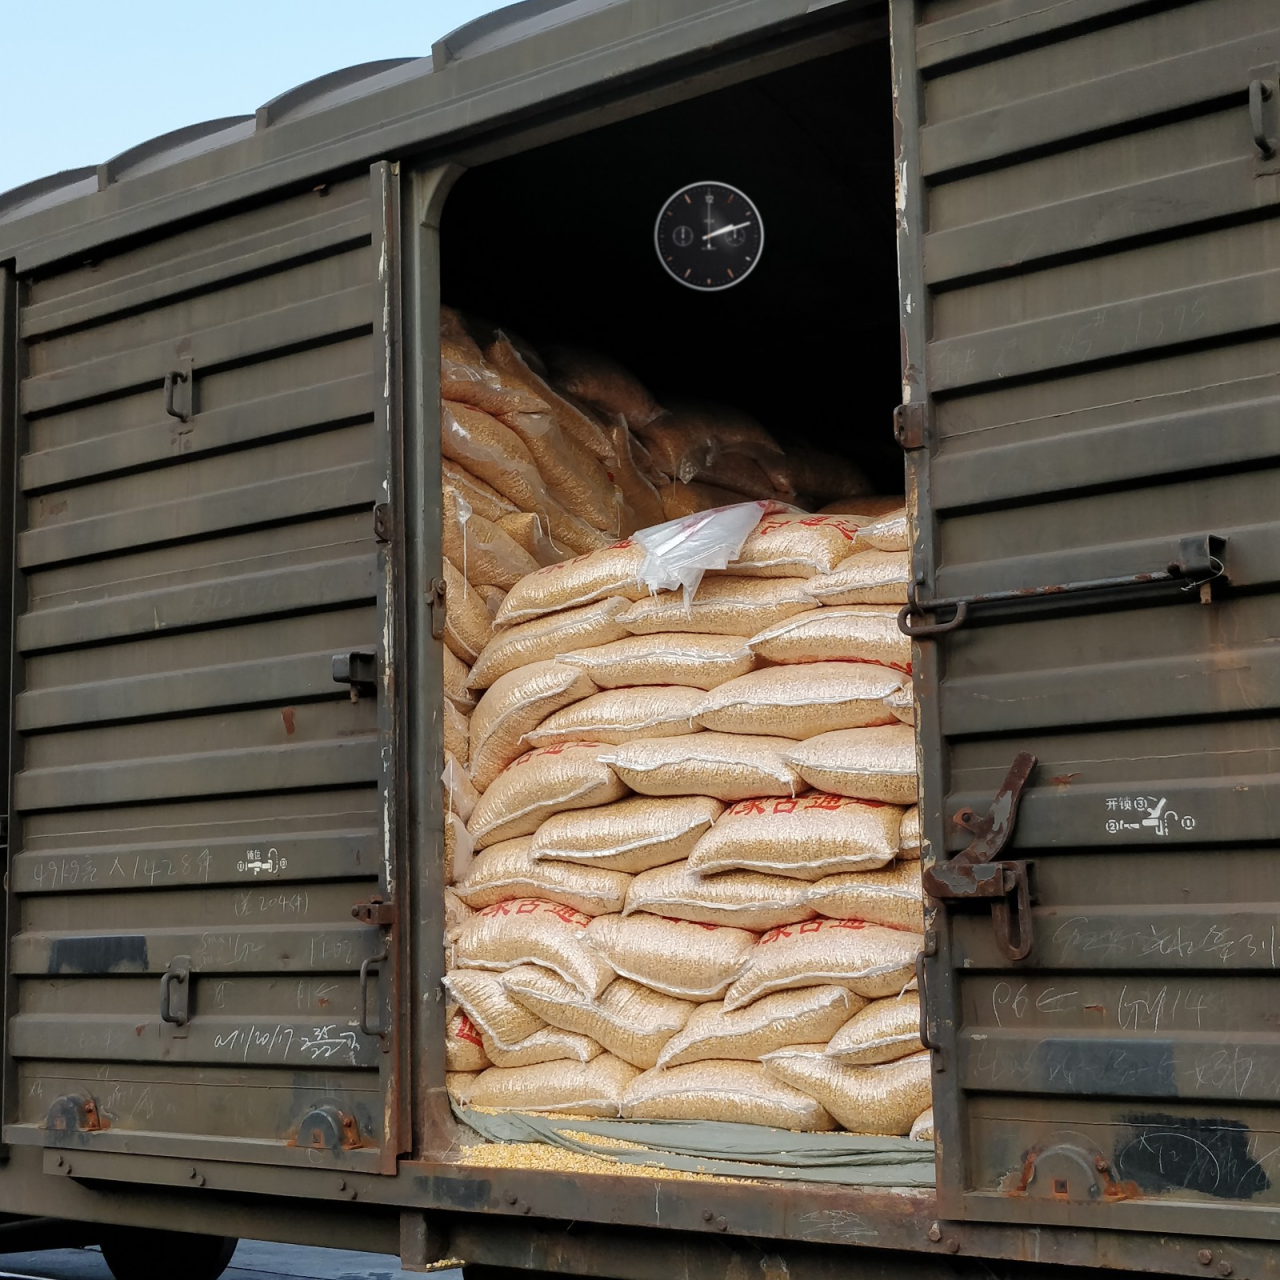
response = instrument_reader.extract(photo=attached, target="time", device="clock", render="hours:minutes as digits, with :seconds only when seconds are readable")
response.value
2:12
